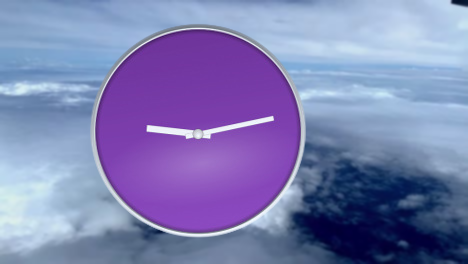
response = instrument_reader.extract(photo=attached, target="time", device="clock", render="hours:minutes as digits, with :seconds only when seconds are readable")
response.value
9:13
